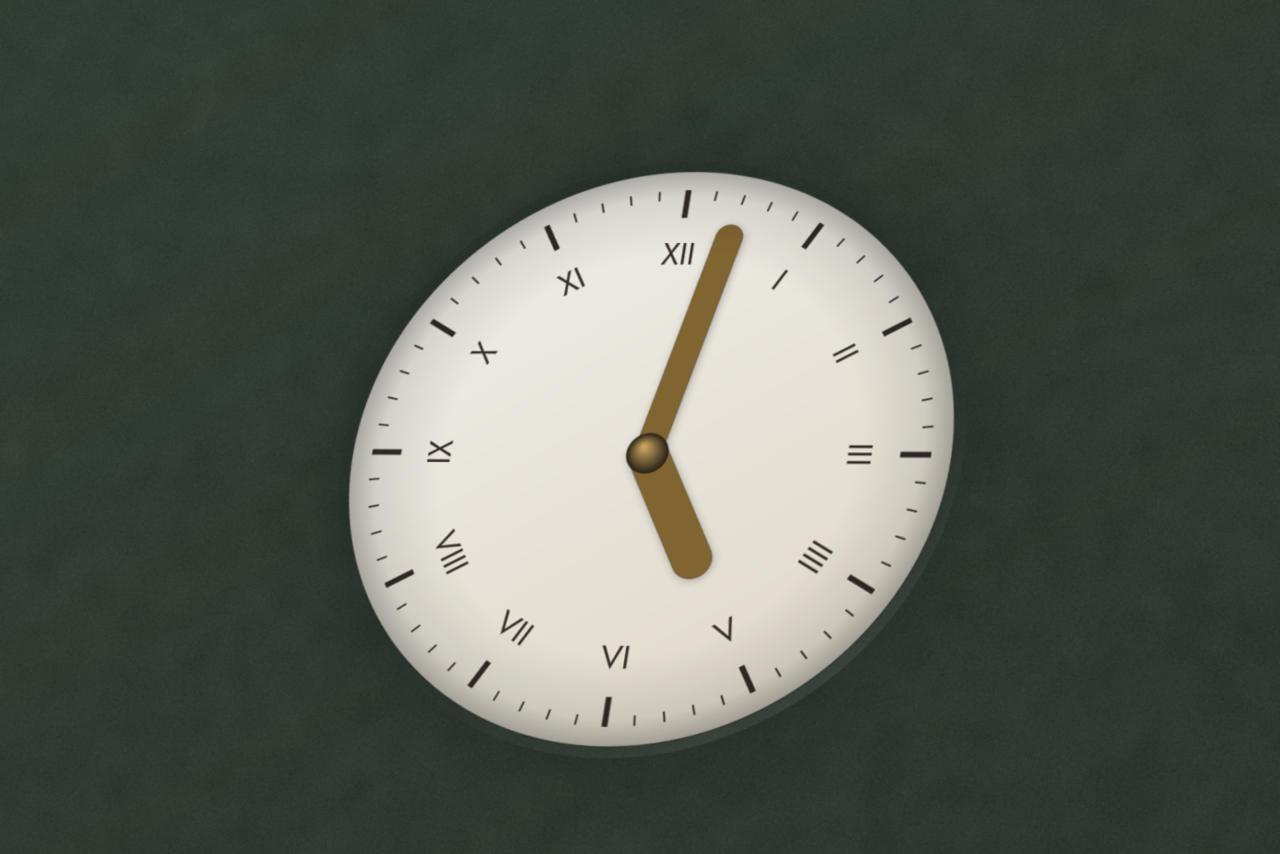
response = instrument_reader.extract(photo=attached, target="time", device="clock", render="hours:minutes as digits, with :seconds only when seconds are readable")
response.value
5:02
